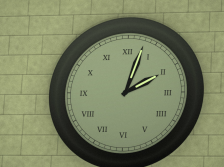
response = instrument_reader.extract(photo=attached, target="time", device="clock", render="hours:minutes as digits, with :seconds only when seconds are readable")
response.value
2:03
